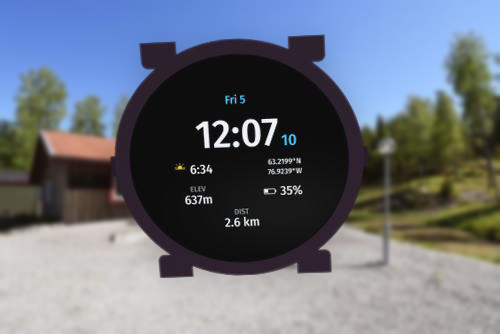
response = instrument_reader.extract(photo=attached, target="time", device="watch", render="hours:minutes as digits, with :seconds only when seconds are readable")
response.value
12:07:10
